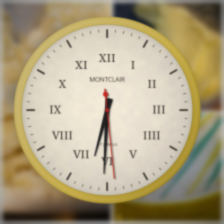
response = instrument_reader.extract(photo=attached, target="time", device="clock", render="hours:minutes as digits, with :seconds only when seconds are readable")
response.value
6:30:29
